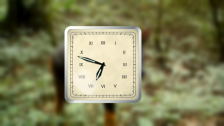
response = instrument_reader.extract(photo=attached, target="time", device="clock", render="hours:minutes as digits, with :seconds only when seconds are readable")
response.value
6:48
